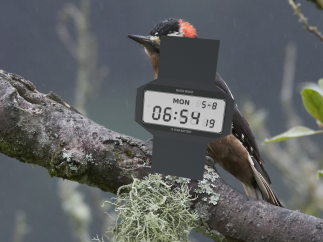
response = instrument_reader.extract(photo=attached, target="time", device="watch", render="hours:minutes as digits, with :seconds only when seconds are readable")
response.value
6:54:19
